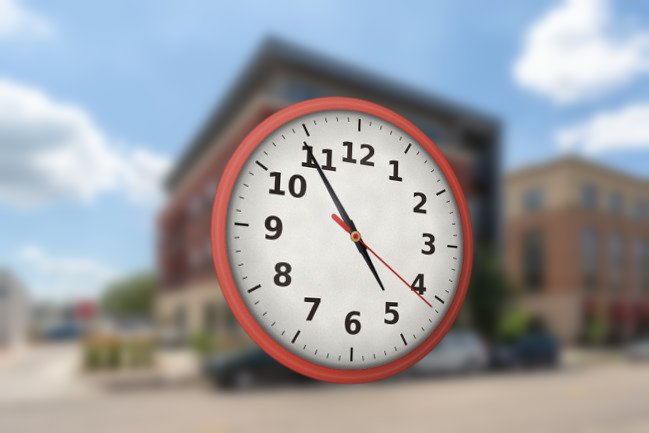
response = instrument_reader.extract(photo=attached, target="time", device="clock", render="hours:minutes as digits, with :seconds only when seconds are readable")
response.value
4:54:21
